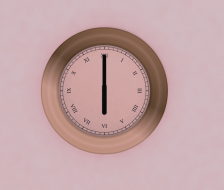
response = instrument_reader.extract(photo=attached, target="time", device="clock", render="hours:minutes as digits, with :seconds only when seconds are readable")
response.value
6:00
